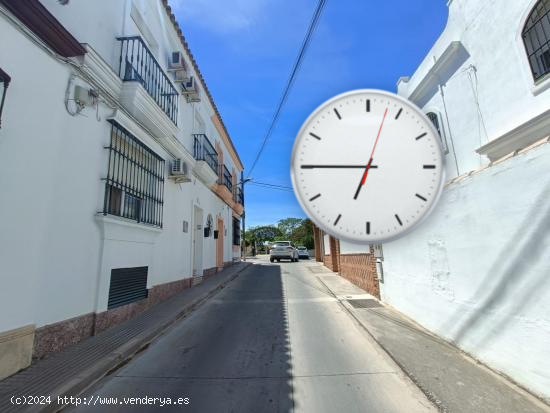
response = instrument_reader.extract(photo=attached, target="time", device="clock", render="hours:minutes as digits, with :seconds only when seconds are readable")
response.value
6:45:03
